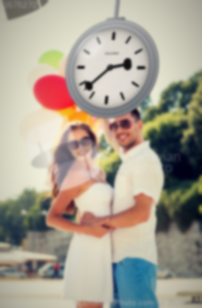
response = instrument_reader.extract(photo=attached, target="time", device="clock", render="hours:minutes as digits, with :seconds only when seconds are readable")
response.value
2:38
